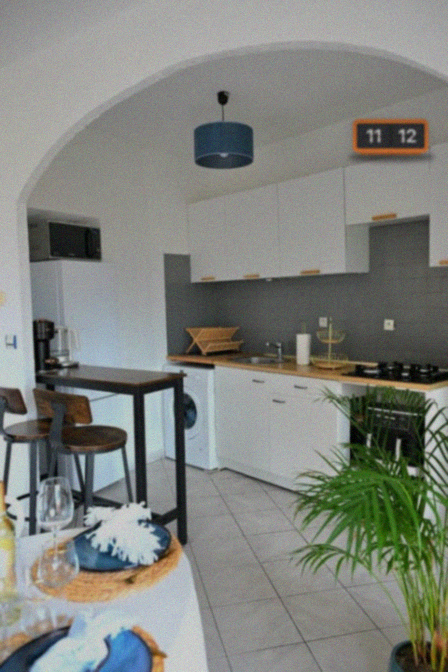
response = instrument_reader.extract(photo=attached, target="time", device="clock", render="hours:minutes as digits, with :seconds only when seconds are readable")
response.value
11:12
